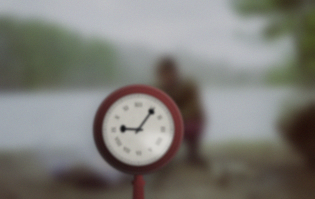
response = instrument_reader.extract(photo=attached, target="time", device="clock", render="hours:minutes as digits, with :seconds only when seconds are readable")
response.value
9:06
